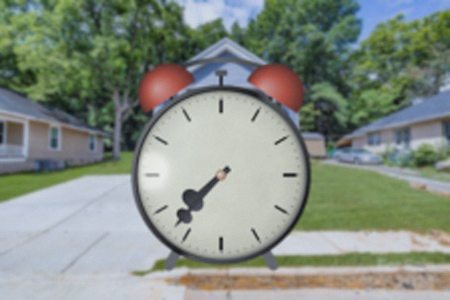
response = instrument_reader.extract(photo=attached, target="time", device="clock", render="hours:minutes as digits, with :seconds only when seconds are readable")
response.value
7:37
